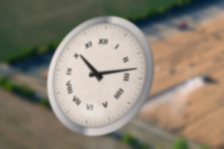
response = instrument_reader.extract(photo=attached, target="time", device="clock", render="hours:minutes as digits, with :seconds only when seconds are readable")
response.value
10:13
